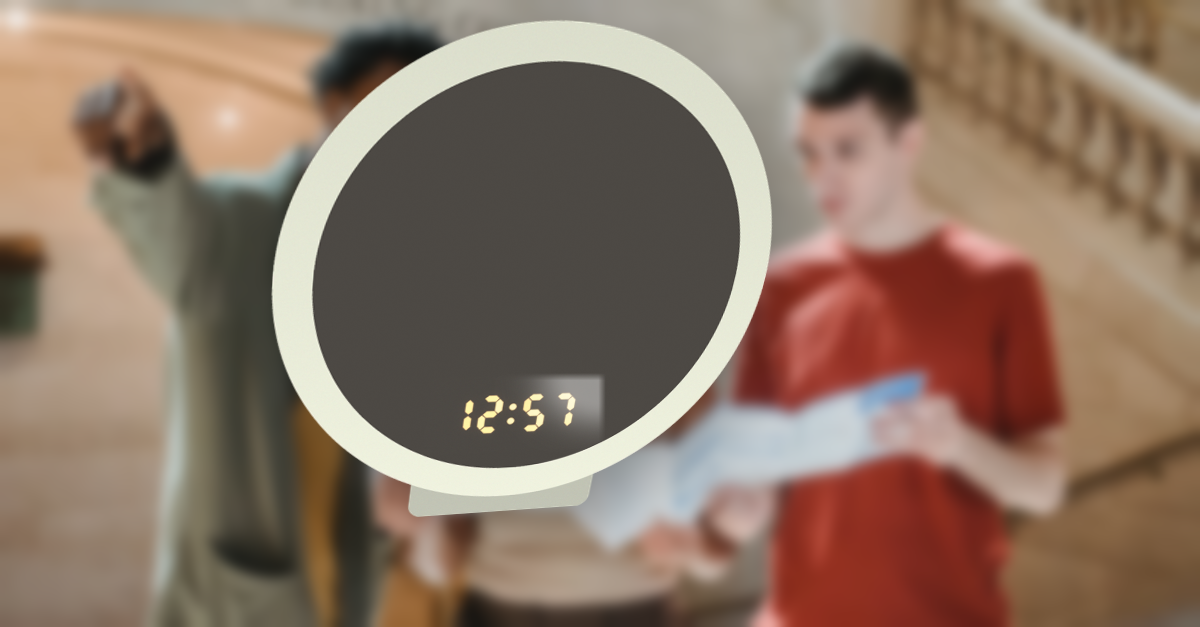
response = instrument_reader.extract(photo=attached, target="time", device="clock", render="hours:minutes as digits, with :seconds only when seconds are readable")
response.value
12:57
